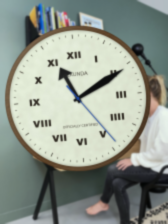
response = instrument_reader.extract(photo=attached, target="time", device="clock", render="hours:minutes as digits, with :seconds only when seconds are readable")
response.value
11:10:24
